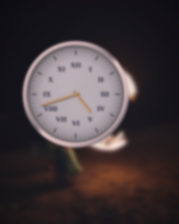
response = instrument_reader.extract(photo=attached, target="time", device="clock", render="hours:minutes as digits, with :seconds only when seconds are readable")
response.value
4:42
